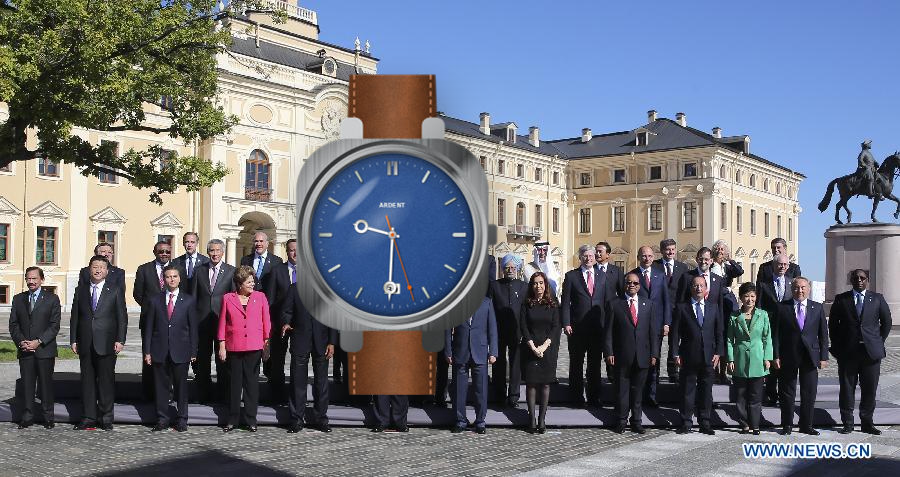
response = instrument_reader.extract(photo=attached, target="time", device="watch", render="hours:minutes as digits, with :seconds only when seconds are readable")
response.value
9:30:27
